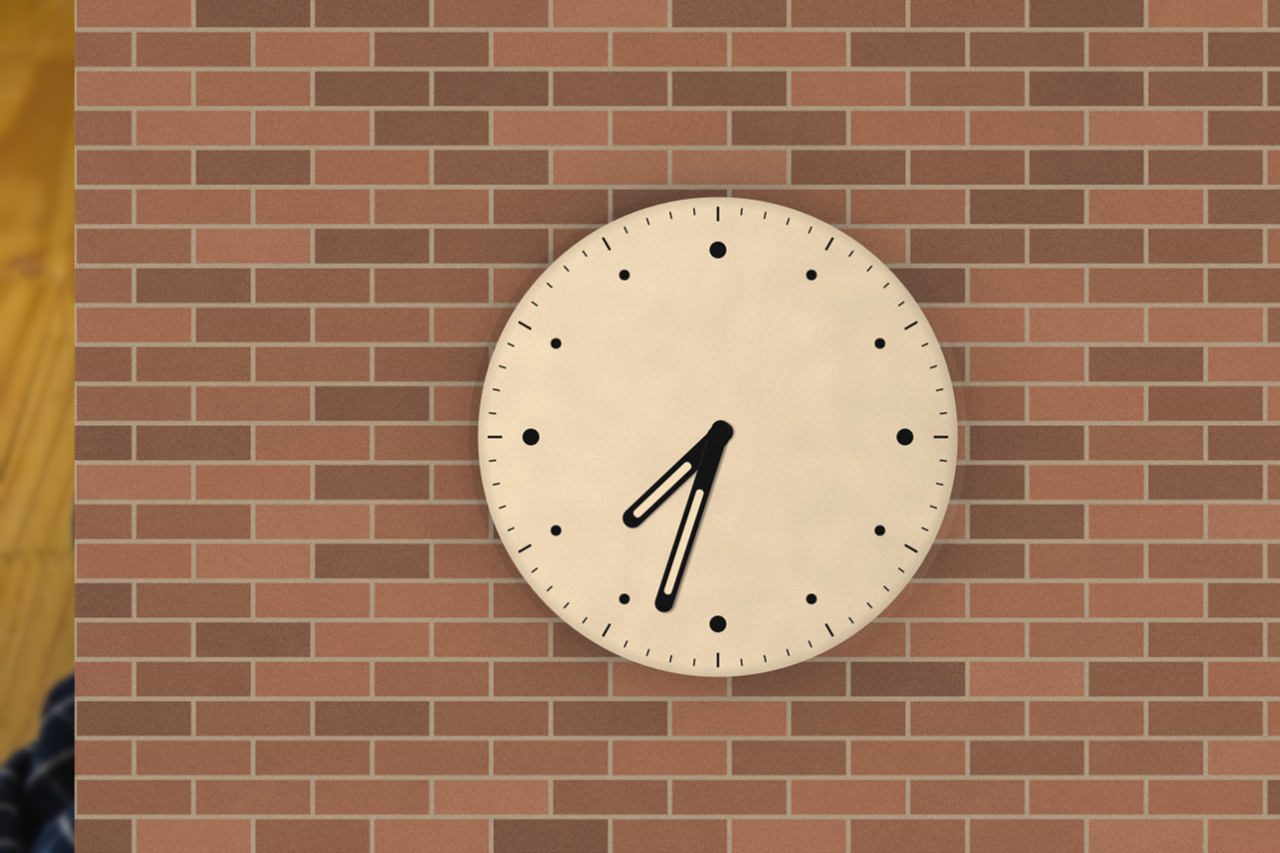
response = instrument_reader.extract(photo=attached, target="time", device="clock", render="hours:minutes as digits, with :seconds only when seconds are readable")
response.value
7:33
